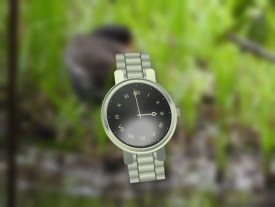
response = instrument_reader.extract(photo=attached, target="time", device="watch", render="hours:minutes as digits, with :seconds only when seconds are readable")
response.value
2:59
